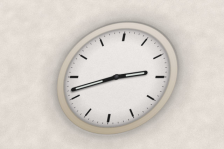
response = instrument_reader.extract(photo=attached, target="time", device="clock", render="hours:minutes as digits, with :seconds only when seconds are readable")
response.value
2:42
